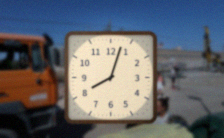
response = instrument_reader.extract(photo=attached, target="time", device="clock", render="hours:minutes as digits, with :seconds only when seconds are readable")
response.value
8:03
